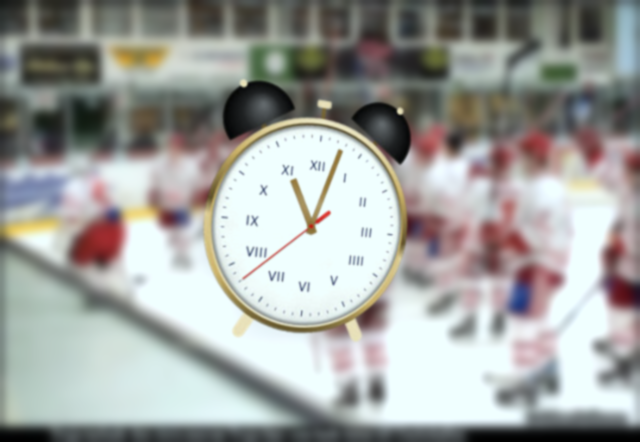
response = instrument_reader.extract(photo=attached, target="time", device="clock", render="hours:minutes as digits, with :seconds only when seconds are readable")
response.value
11:02:38
